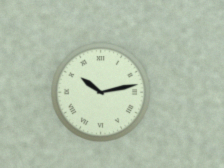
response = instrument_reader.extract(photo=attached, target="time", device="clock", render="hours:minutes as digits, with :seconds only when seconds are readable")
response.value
10:13
